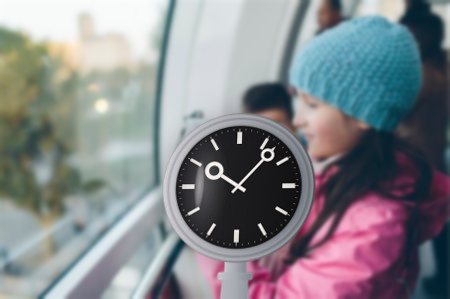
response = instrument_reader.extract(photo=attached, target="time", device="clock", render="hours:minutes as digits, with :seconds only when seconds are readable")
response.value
10:07
